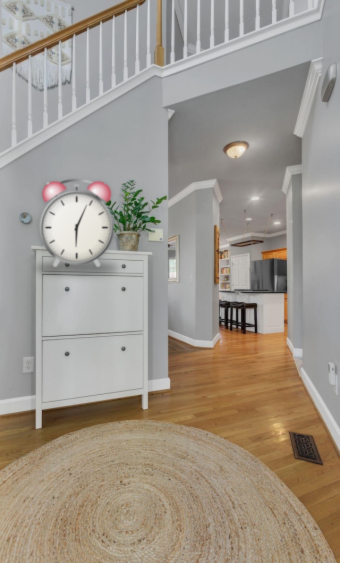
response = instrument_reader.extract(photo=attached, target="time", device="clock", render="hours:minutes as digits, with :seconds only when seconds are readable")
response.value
6:04
